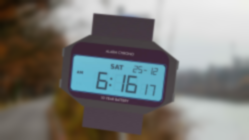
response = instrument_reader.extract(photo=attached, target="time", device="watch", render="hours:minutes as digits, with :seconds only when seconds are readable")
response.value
6:16:17
